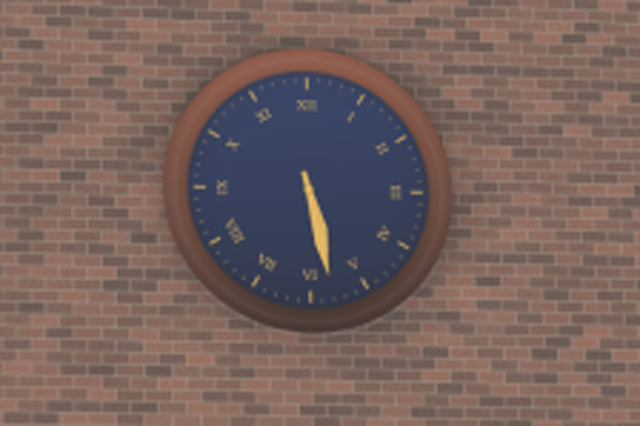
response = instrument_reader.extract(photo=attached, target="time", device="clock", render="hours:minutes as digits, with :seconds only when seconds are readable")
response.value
5:28
